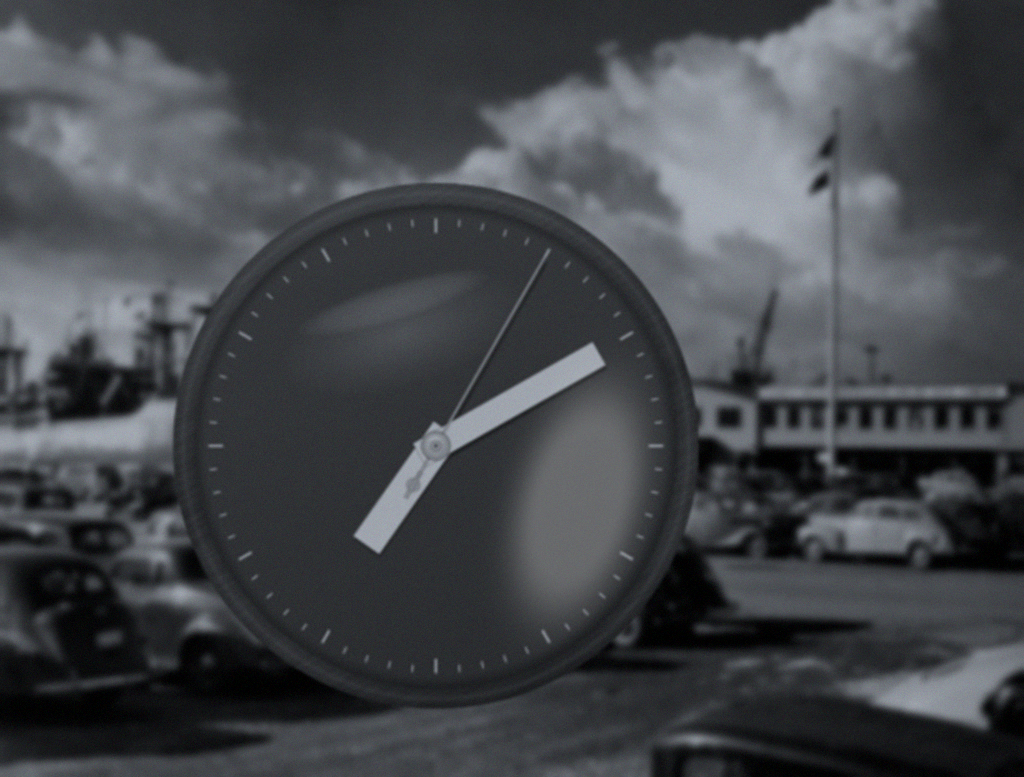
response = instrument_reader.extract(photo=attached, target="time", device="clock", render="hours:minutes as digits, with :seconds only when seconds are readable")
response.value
7:10:05
